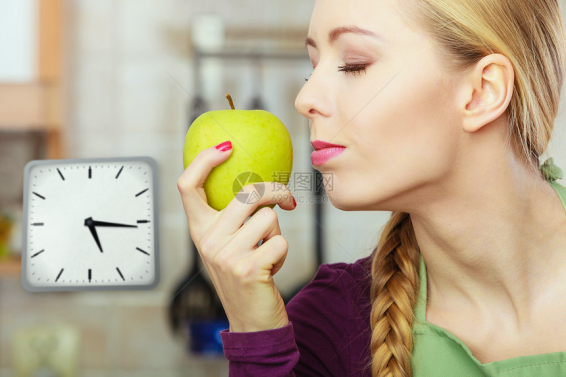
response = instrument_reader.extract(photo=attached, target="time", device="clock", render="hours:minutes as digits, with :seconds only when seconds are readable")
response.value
5:16
